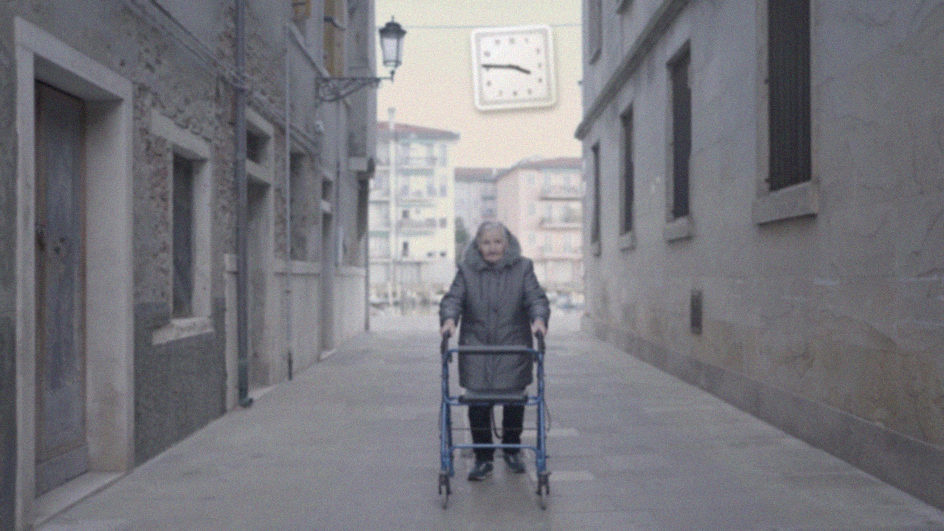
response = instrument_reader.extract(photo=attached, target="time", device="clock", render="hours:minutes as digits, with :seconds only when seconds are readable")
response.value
3:46
